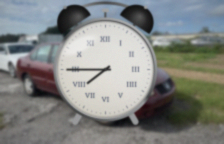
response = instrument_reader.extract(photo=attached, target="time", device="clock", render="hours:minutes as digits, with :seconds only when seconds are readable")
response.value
7:45
